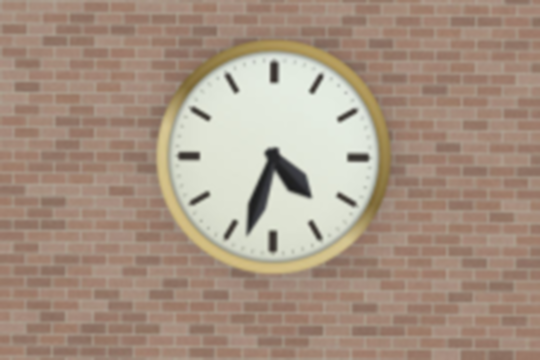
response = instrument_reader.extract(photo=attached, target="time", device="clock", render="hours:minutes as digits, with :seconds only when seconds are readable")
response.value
4:33
